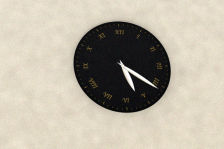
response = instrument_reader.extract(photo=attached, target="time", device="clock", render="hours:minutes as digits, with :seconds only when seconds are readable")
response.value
5:21
